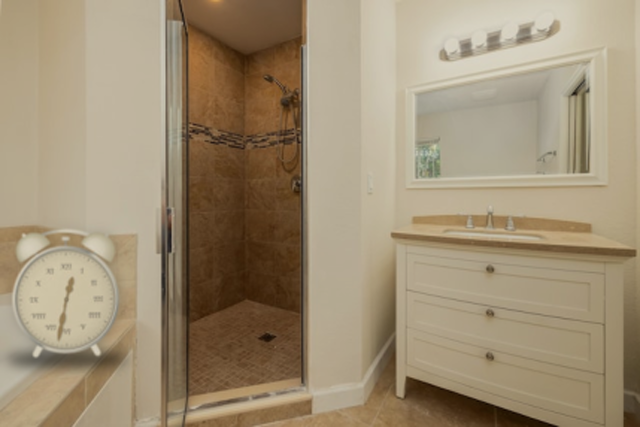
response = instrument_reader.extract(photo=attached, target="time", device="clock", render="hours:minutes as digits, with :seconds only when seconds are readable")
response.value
12:32
